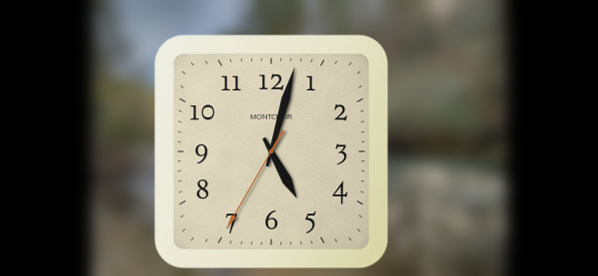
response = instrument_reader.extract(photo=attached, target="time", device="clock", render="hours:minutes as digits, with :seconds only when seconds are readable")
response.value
5:02:35
